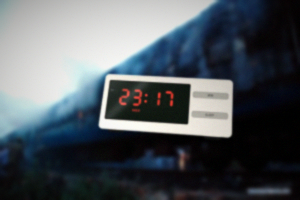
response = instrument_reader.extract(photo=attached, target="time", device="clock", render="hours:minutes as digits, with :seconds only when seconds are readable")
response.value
23:17
